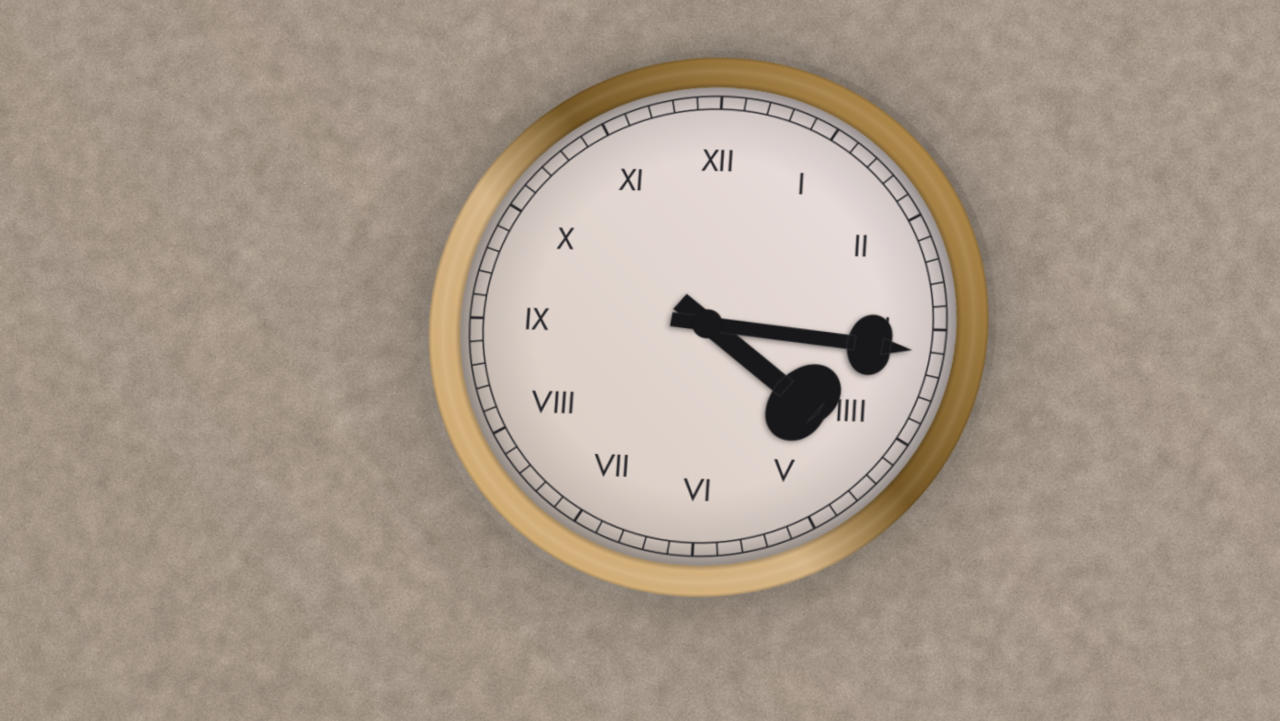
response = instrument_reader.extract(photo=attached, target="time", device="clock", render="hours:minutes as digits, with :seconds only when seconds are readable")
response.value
4:16
